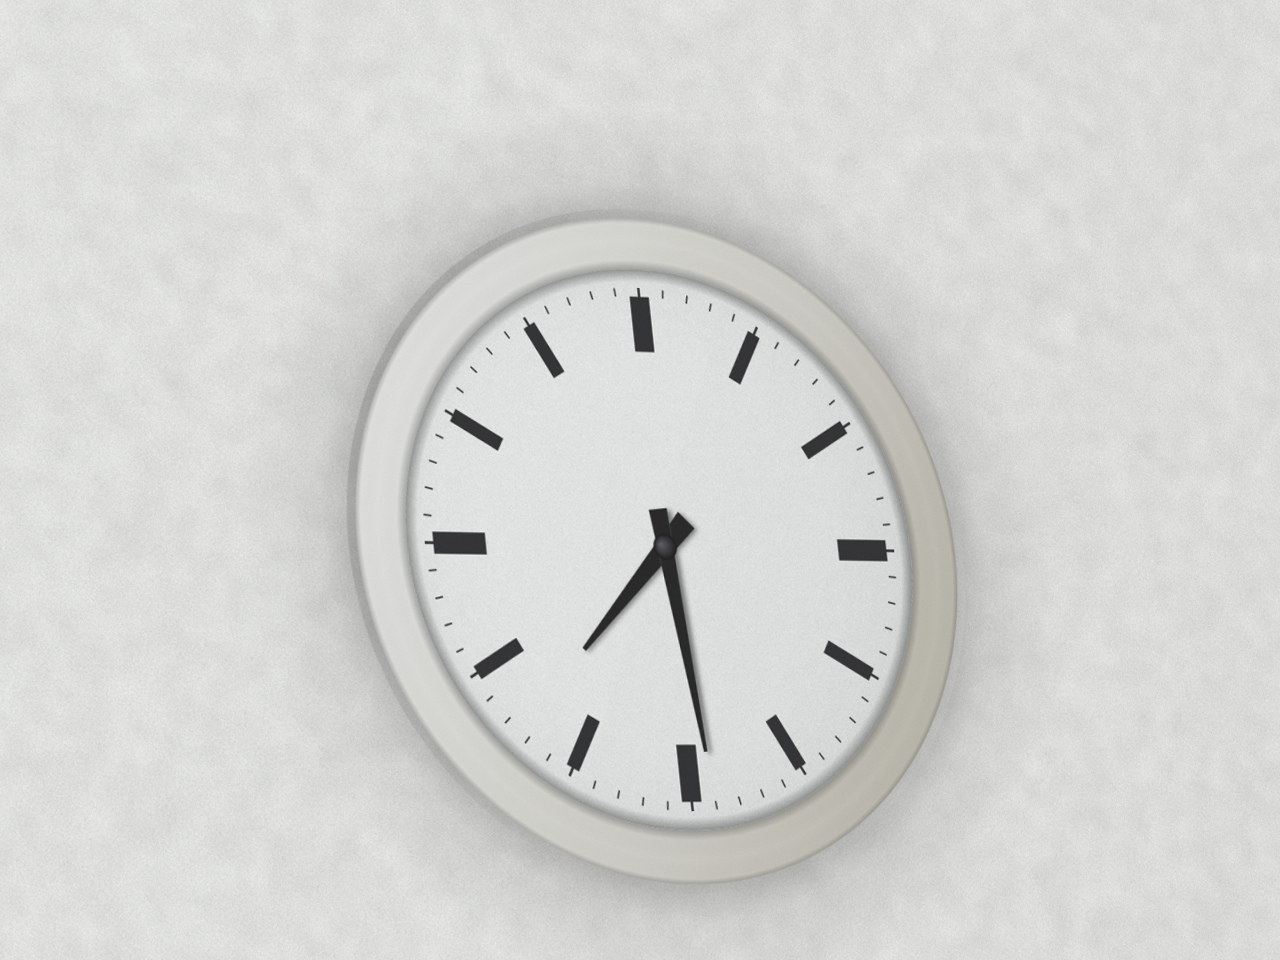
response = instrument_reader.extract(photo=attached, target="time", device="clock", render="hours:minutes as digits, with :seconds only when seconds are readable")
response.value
7:29
